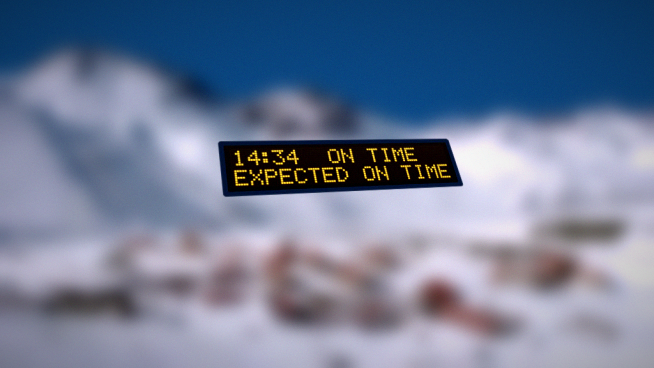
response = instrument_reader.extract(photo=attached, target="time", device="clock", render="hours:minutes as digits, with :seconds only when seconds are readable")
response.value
14:34
